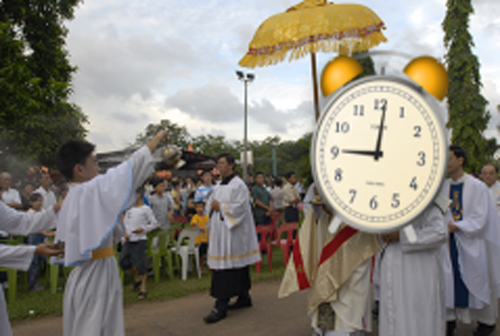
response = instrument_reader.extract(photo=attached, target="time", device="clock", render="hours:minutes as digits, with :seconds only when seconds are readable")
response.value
9:01
